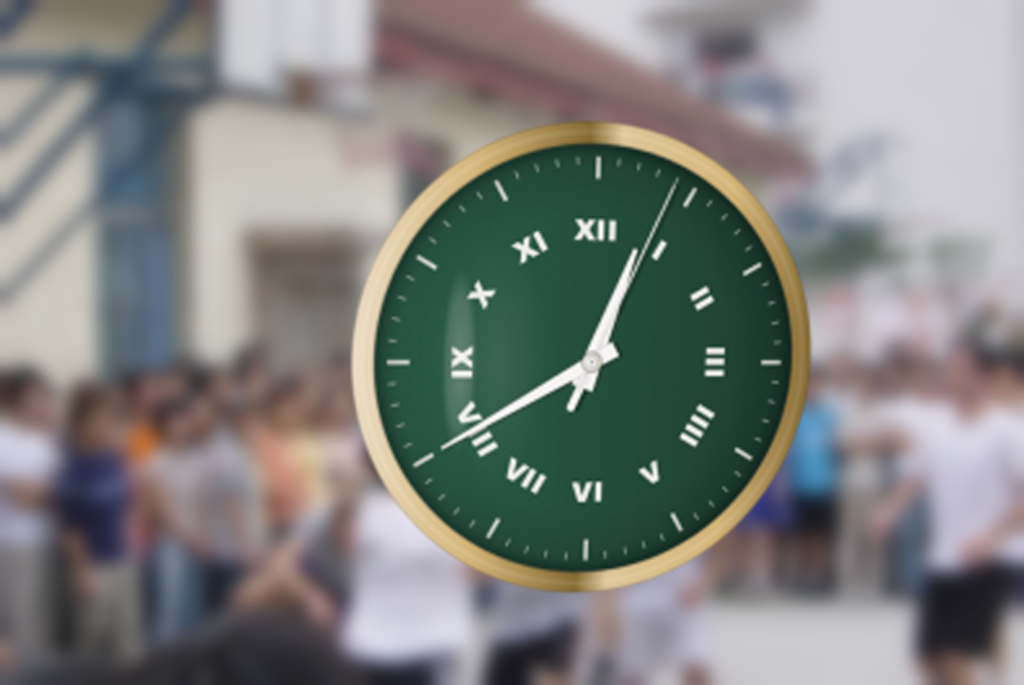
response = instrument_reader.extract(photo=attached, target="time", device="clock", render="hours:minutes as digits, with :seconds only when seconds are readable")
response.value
12:40:04
